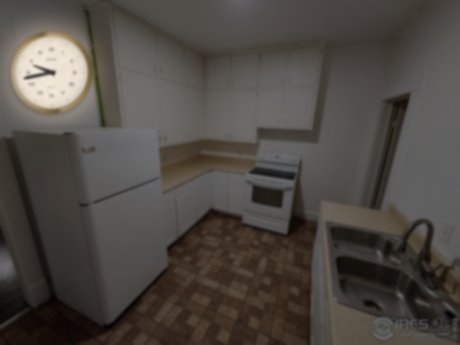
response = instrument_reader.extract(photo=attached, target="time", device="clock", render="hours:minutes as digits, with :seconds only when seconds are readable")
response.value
9:43
